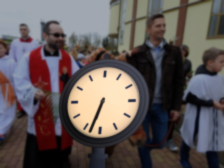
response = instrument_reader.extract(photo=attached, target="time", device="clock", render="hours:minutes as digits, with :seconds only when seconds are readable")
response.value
6:33
